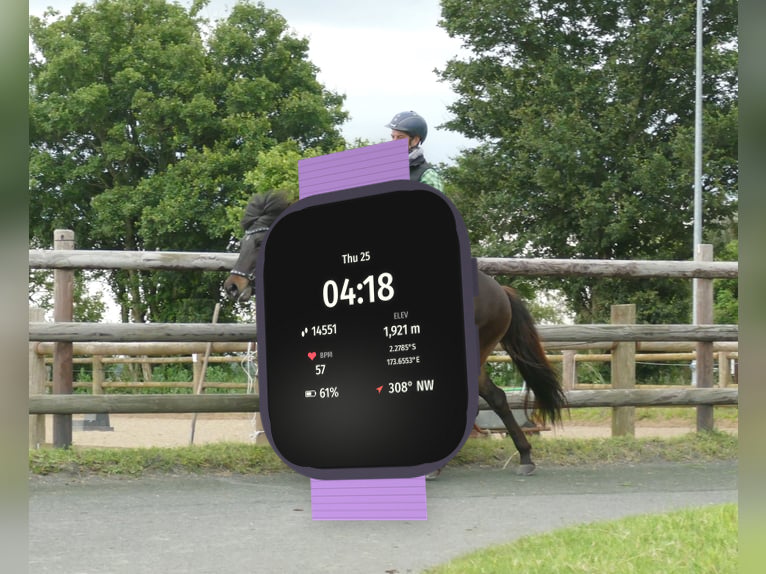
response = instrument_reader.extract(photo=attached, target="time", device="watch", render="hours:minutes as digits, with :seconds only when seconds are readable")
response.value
4:18
